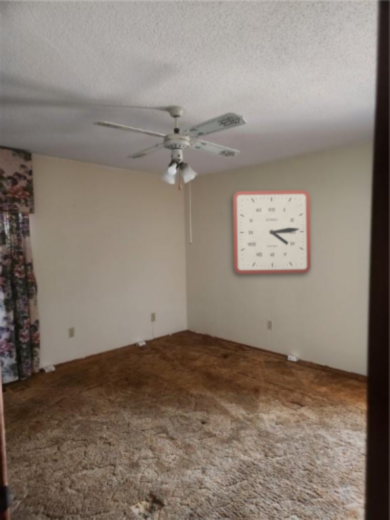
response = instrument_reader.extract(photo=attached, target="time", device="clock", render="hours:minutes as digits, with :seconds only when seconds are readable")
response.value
4:14
